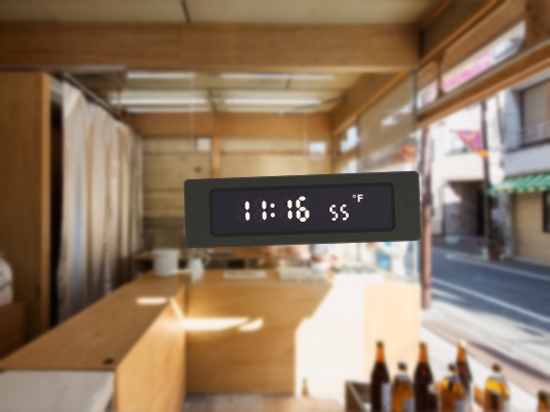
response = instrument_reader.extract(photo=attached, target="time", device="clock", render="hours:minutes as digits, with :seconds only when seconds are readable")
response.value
11:16
